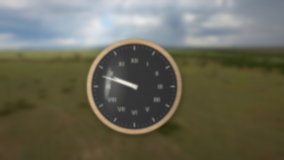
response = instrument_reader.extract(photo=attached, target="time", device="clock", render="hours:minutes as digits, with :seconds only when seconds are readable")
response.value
9:48
